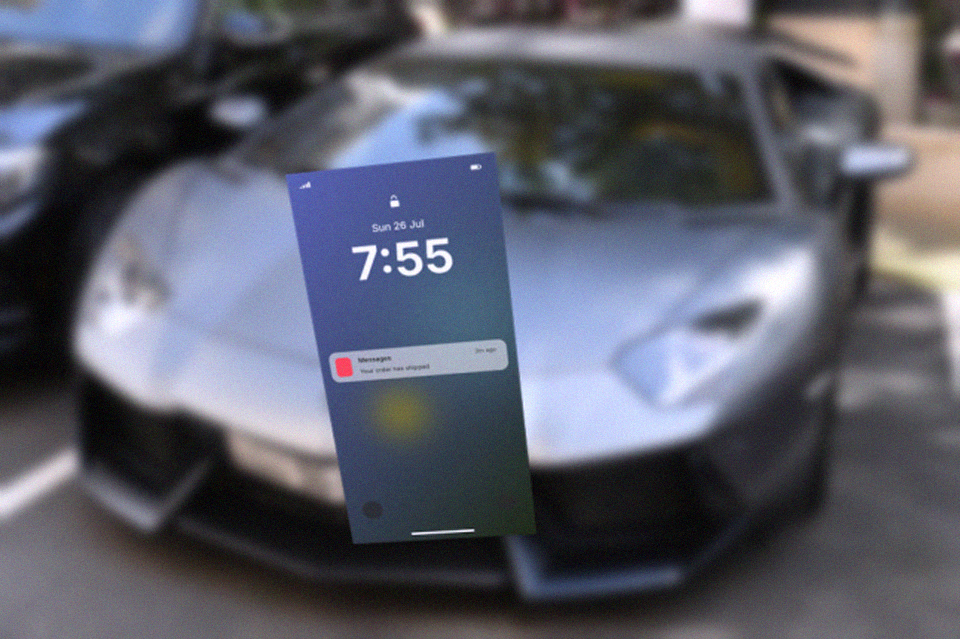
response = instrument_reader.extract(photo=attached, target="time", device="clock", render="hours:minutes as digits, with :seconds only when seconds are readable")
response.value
7:55
